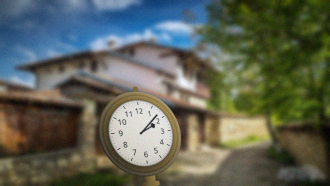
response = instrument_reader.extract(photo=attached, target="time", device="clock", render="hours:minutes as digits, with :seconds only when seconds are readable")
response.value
2:08
